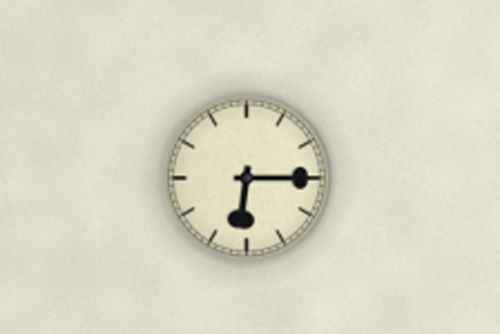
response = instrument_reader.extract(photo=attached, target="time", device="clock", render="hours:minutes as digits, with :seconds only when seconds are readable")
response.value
6:15
